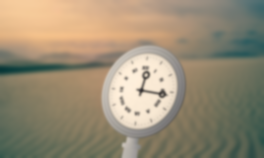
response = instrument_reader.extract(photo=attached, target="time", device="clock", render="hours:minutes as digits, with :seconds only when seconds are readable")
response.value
12:16
